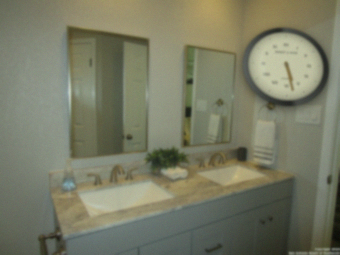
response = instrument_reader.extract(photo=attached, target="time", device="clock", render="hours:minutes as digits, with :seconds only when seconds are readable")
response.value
5:28
